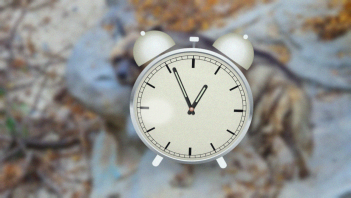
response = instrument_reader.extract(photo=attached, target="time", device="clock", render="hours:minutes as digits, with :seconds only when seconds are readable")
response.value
12:56
